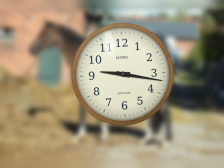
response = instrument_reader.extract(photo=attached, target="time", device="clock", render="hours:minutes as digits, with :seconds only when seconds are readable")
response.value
9:17
